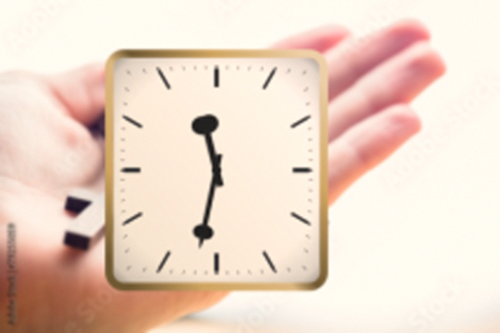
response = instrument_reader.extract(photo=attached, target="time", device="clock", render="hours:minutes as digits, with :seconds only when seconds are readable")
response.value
11:32
